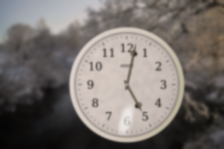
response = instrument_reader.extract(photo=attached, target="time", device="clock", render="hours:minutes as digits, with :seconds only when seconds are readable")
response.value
5:02
